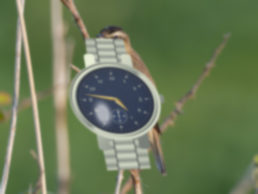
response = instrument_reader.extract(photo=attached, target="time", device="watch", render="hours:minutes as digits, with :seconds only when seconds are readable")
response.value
4:47
